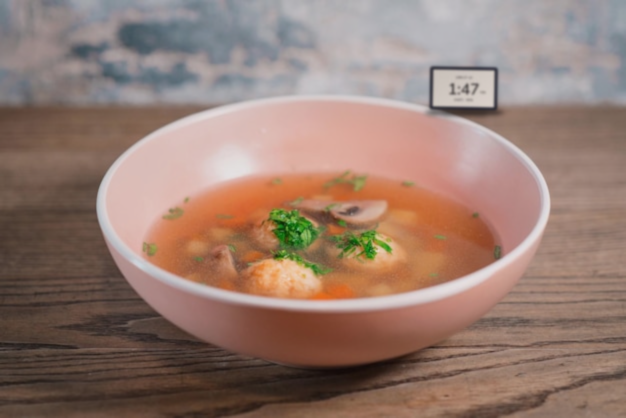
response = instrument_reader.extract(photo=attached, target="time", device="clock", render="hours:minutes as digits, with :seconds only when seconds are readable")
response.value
1:47
